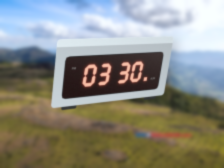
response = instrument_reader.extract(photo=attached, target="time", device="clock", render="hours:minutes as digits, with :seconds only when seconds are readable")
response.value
3:30
